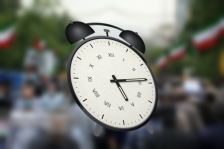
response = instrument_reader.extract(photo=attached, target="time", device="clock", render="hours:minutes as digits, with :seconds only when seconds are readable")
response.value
5:14
